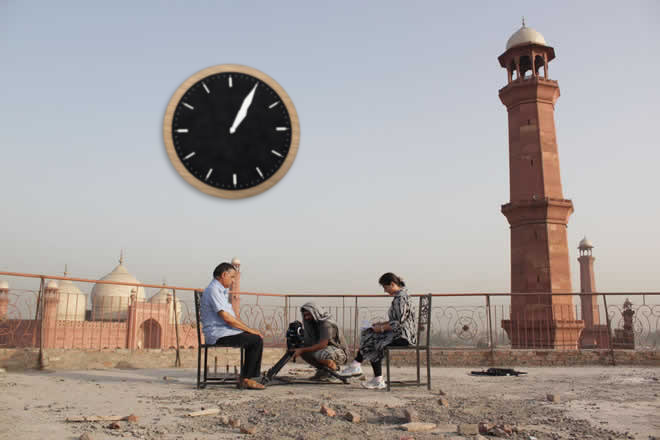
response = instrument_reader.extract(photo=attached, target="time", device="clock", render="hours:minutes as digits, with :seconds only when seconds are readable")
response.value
1:05
